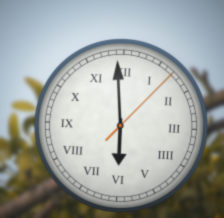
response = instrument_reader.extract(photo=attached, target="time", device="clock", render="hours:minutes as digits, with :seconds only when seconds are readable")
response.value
5:59:07
